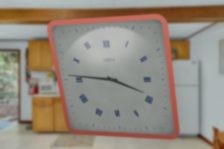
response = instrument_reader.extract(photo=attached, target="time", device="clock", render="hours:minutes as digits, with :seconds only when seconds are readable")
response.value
3:46
